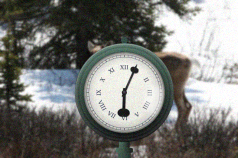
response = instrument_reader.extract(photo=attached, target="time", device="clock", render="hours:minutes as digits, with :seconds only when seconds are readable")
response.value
6:04
